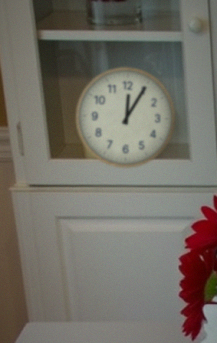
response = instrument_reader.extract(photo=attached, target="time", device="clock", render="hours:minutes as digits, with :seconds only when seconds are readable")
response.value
12:05
